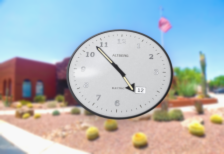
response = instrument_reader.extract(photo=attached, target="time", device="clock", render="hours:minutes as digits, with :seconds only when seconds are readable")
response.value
4:53
